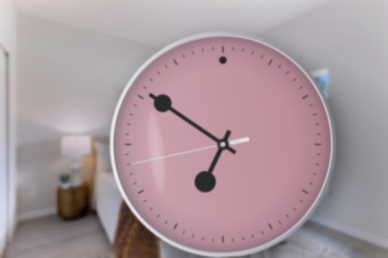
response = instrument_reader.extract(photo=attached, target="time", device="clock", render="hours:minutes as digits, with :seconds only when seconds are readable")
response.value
6:50:43
